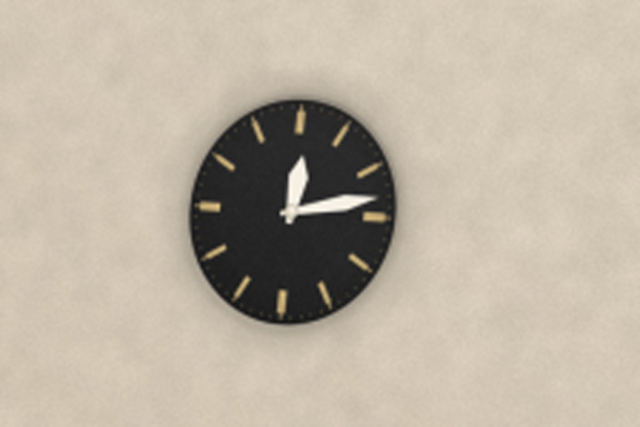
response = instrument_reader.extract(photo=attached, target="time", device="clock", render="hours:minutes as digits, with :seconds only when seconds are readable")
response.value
12:13
